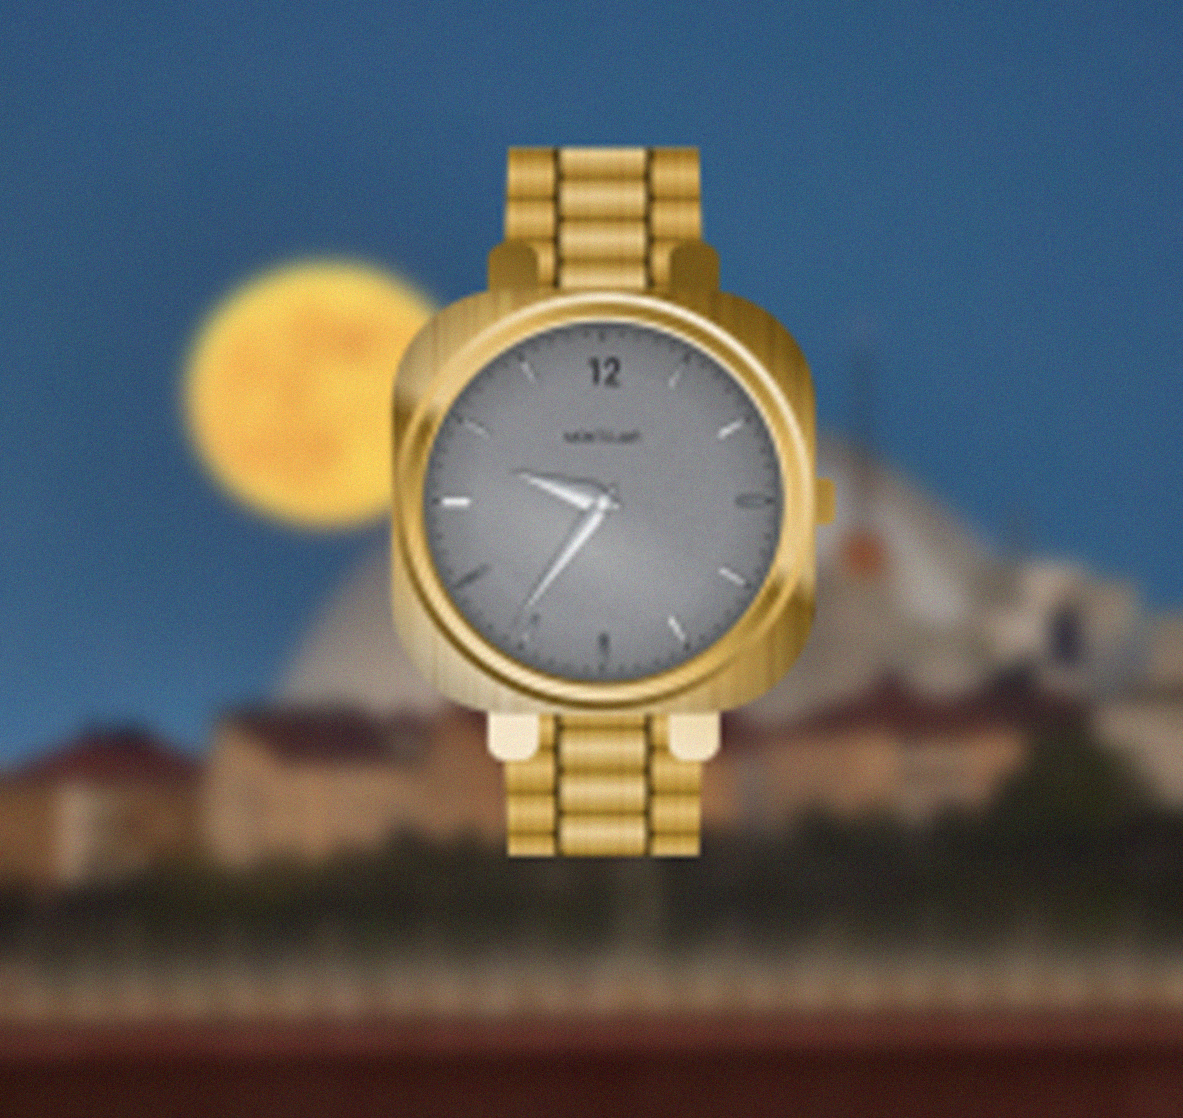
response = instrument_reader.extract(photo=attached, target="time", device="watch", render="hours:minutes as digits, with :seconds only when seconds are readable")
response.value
9:36
